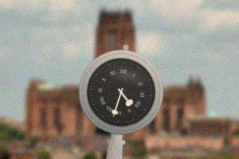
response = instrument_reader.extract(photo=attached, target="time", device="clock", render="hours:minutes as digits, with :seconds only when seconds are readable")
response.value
4:32
